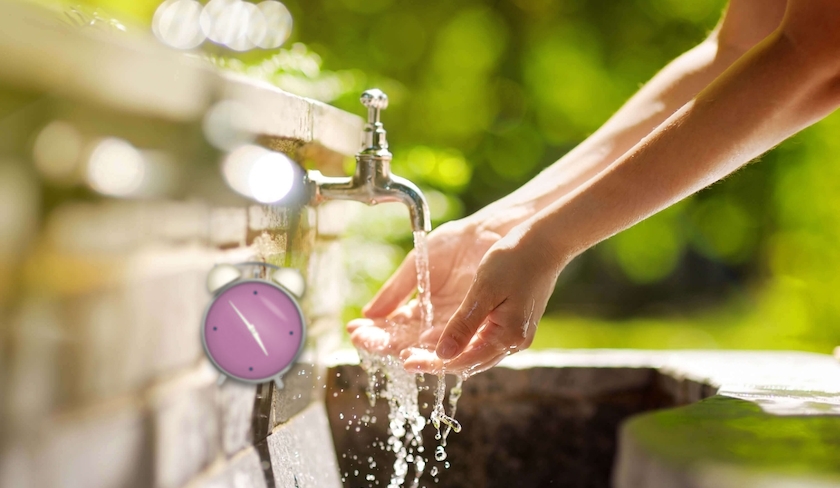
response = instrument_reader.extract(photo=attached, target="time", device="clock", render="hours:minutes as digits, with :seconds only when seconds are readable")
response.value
4:53
